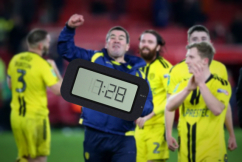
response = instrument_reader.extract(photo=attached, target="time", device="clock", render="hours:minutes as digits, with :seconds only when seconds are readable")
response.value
7:28
